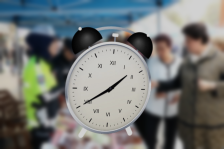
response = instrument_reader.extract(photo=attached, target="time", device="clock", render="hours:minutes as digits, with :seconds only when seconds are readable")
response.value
1:40
